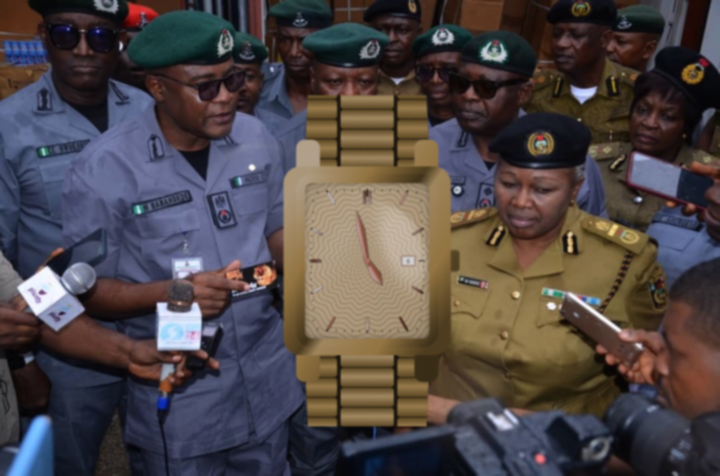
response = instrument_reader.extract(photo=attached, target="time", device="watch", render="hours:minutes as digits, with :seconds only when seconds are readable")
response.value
4:58
